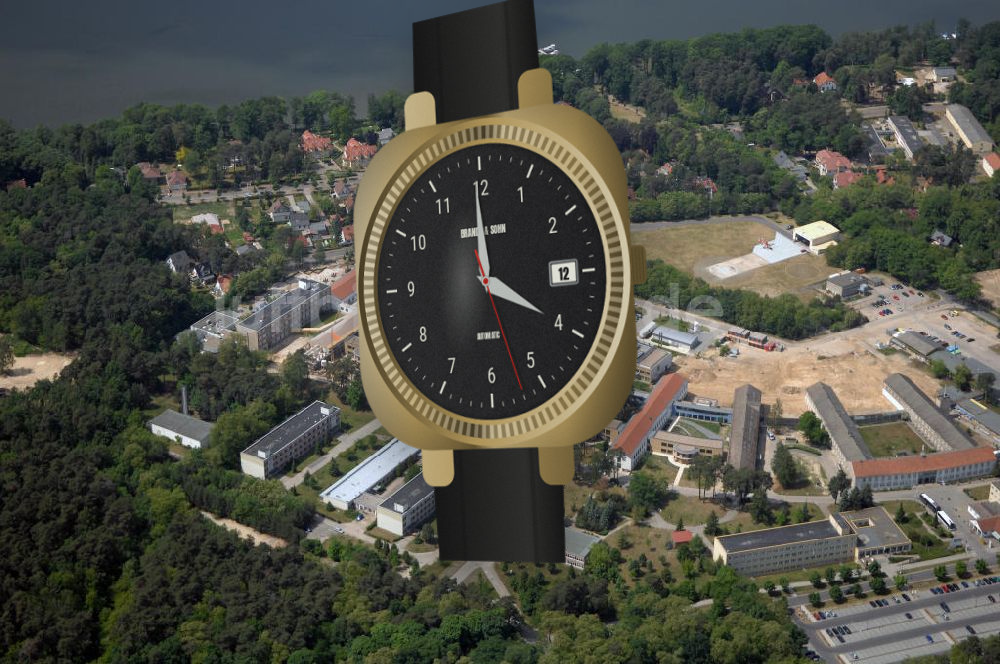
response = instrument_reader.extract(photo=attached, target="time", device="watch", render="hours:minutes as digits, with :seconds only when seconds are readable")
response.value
3:59:27
